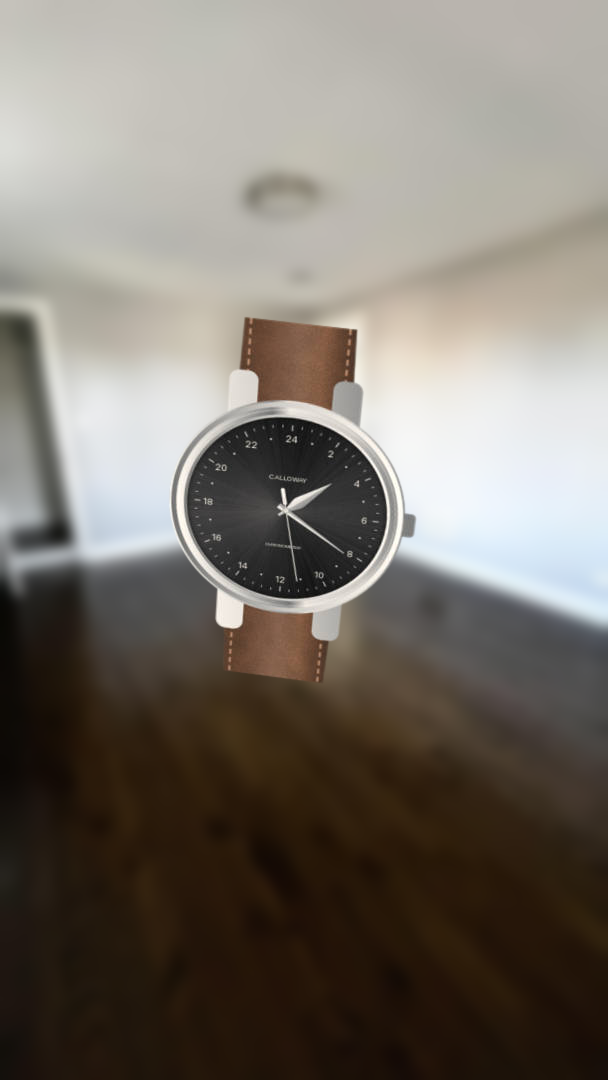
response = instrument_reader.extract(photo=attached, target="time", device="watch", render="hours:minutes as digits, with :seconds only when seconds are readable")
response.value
3:20:28
